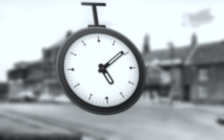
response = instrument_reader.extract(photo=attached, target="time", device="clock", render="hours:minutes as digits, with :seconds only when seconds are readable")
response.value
5:09
